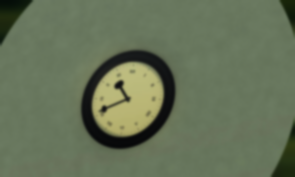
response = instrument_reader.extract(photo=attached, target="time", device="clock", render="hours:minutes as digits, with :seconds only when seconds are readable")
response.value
10:41
